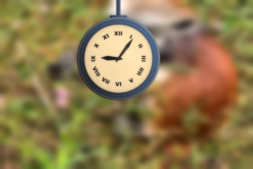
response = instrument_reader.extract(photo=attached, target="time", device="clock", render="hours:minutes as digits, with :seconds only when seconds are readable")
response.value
9:06
